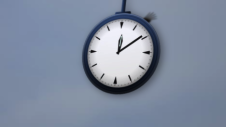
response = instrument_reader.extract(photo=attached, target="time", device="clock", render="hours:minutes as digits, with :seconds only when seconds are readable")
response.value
12:09
